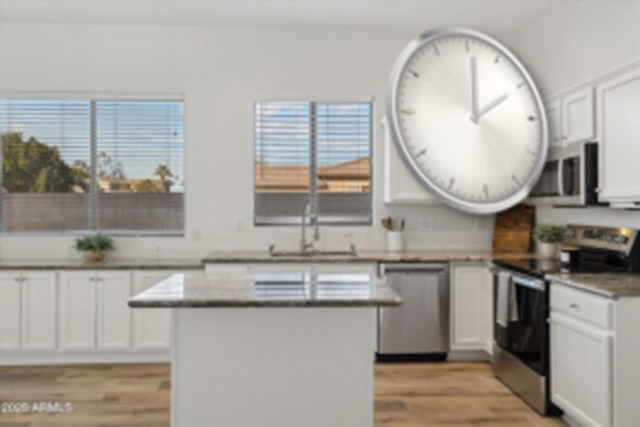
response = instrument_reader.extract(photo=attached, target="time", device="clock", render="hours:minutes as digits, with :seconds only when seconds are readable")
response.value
2:01
